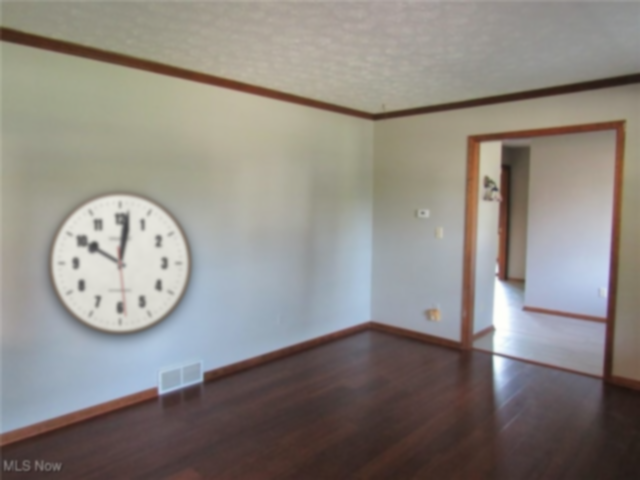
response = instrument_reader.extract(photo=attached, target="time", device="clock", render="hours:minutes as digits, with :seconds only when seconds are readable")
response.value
10:01:29
